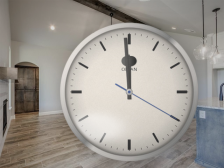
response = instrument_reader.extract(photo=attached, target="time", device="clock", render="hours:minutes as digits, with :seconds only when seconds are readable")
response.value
11:59:20
